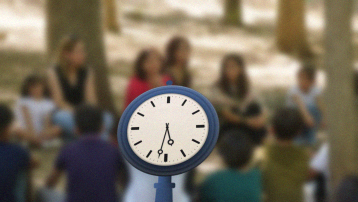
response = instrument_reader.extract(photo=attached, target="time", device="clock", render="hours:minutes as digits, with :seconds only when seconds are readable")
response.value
5:32
